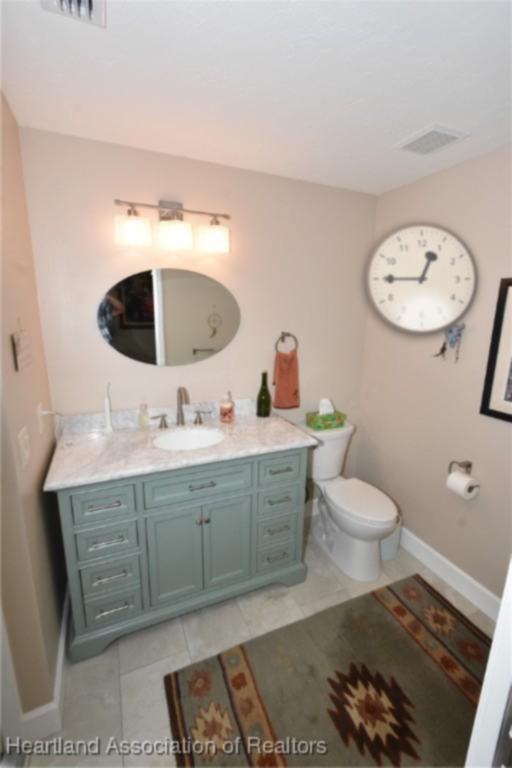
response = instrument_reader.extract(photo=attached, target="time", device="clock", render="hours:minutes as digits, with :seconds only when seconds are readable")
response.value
12:45
